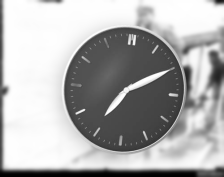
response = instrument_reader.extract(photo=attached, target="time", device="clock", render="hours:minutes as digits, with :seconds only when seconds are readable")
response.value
7:10
